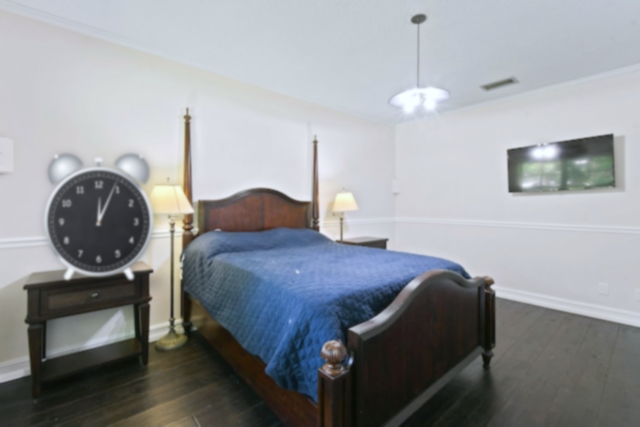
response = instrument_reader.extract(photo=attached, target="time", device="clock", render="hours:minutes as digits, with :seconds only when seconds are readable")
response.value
12:04
